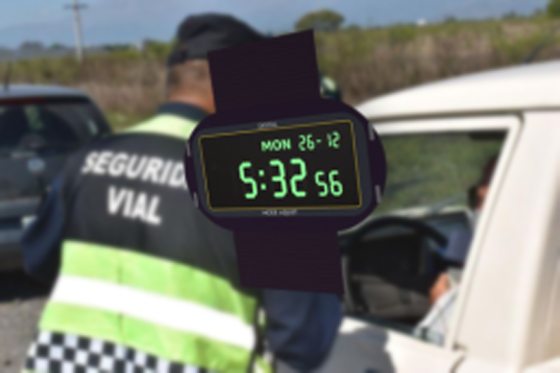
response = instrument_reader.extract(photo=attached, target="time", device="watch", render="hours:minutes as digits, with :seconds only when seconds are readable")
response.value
5:32:56
